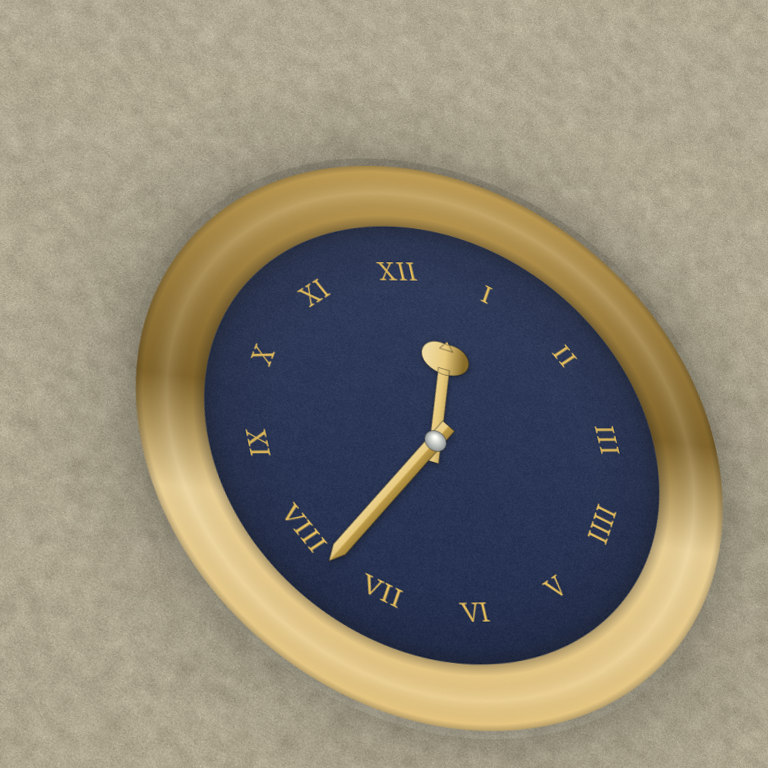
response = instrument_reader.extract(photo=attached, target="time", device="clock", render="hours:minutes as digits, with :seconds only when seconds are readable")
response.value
12:38
